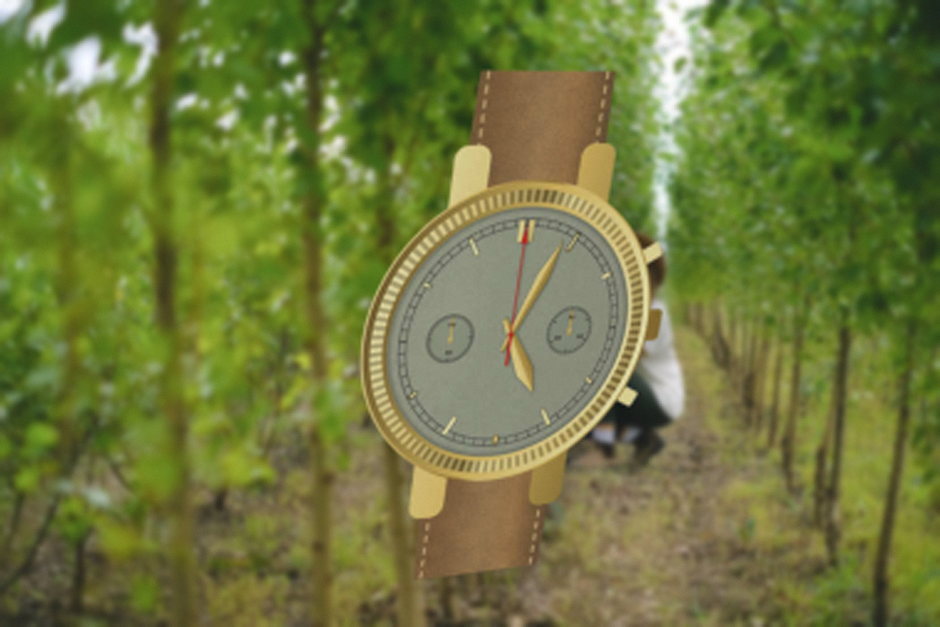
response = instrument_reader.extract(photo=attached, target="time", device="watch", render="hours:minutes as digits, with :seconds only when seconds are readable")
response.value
5:04
